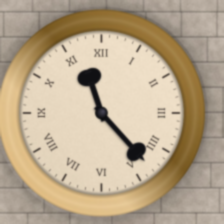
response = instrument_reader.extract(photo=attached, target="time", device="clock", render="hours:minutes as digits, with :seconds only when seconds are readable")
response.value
11:23
